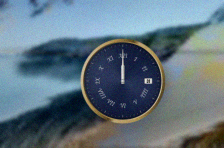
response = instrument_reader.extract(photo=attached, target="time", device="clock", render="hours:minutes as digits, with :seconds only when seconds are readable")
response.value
12:00
